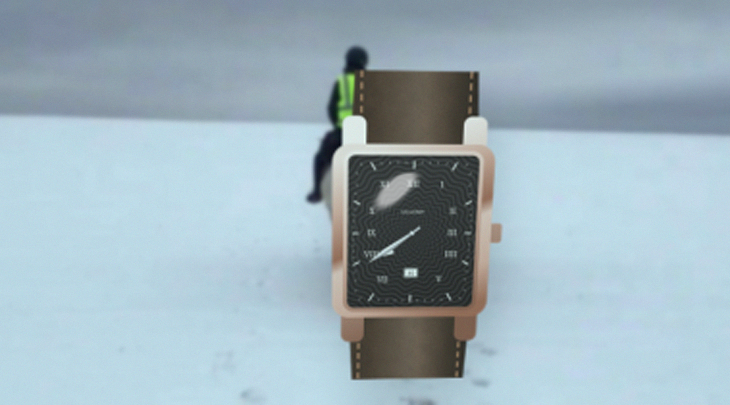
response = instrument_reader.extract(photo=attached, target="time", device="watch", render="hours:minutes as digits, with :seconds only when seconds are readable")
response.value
7:39
